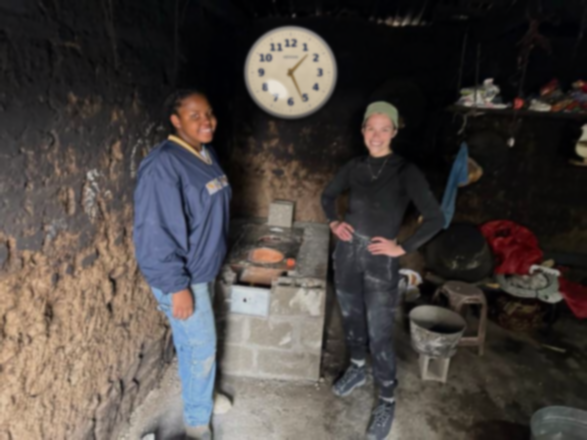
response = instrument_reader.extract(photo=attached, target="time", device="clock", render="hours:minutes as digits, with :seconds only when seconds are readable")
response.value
1:26
